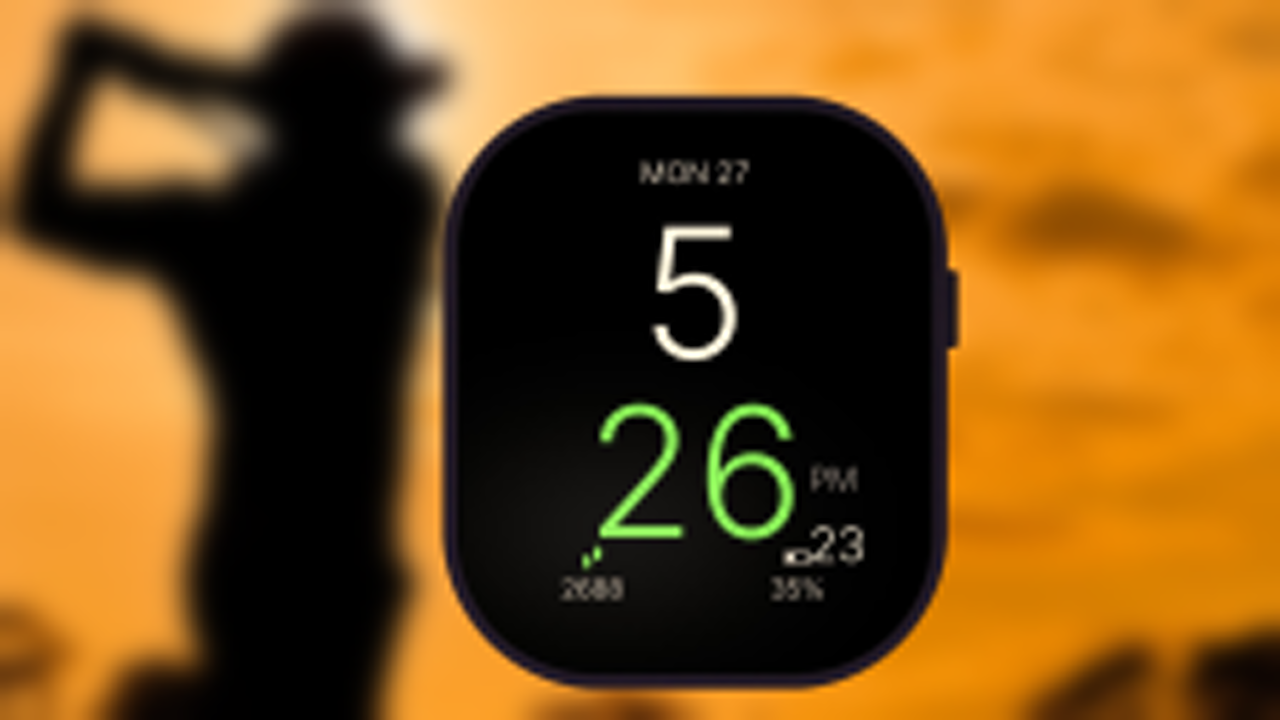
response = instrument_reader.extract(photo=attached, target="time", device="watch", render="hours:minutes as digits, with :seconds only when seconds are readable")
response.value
5:26:23
